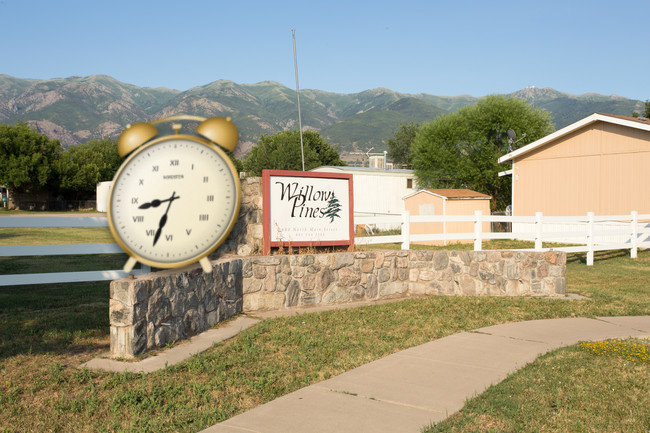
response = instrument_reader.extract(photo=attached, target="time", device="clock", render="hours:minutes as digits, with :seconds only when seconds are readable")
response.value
8:33
